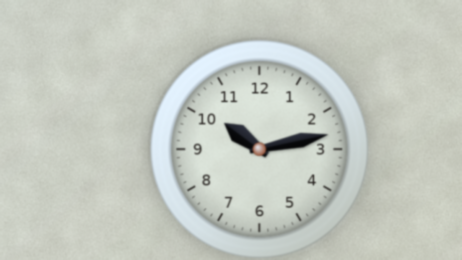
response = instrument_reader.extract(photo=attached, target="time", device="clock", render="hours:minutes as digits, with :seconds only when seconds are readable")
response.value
10:13
